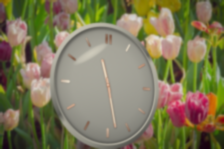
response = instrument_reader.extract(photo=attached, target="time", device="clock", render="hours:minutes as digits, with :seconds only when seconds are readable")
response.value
11:28
